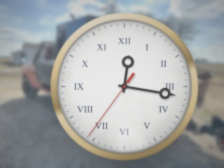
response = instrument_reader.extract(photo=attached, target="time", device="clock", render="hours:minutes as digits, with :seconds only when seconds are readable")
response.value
12:16:36
